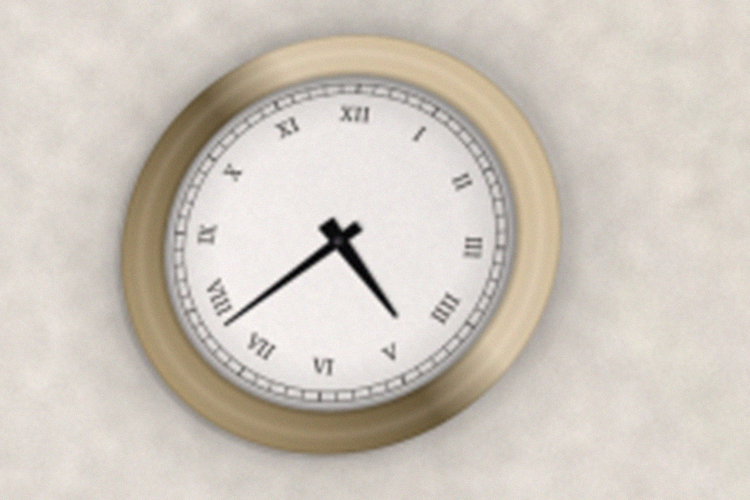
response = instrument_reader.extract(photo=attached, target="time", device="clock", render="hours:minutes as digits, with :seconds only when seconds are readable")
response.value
4:38
